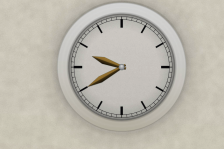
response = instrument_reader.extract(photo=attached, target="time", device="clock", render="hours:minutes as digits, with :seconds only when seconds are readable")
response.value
9:40
